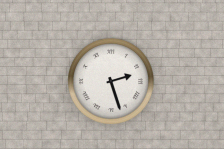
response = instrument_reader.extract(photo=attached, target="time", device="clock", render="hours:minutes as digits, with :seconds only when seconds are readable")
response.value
2:27
